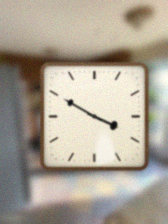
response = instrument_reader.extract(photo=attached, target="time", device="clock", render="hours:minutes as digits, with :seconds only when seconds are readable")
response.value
3:50
